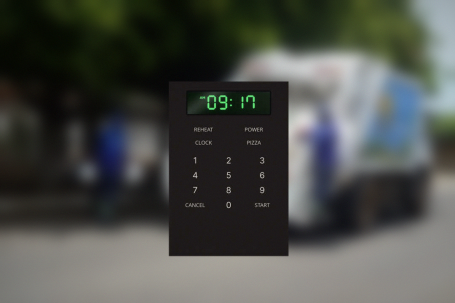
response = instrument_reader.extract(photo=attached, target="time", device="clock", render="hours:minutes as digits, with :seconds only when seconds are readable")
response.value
9:17
